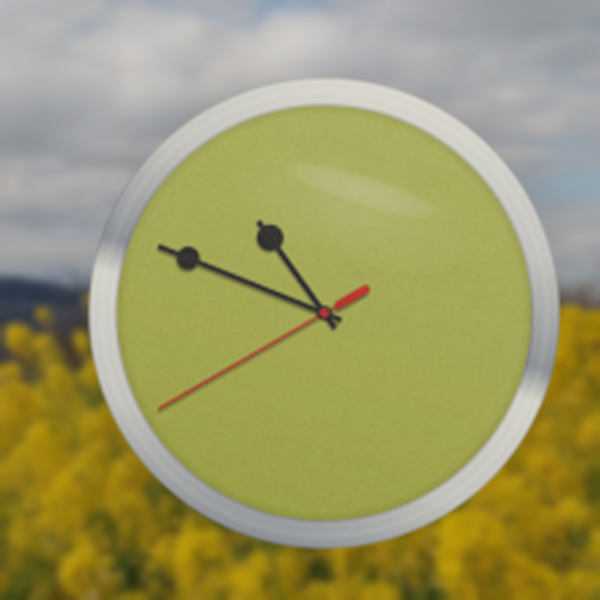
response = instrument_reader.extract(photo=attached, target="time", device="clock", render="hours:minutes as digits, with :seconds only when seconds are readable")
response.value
10:48:40
